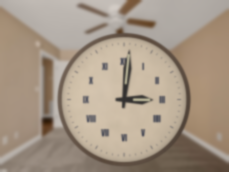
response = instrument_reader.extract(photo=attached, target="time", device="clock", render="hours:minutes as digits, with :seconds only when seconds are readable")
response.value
3:01
